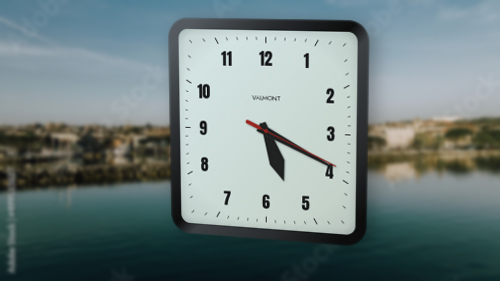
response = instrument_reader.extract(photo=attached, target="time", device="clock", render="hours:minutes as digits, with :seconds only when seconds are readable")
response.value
5:19:19
